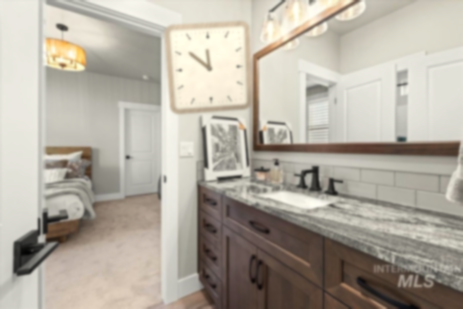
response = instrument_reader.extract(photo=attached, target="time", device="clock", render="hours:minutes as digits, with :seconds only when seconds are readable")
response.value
11:52
